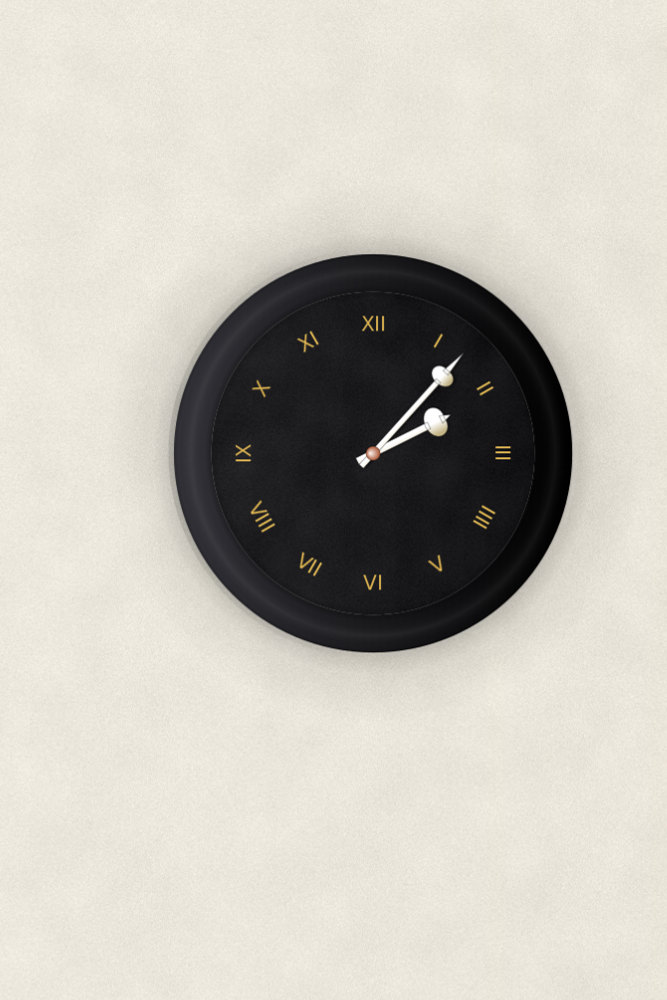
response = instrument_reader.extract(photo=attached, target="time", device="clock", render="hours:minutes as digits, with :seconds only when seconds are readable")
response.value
2:07
